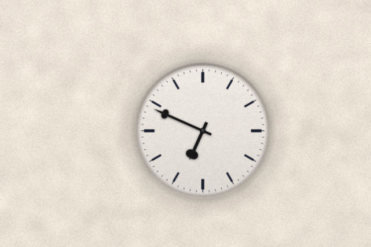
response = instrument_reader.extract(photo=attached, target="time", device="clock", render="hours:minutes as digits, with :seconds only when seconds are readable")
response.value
6:49
